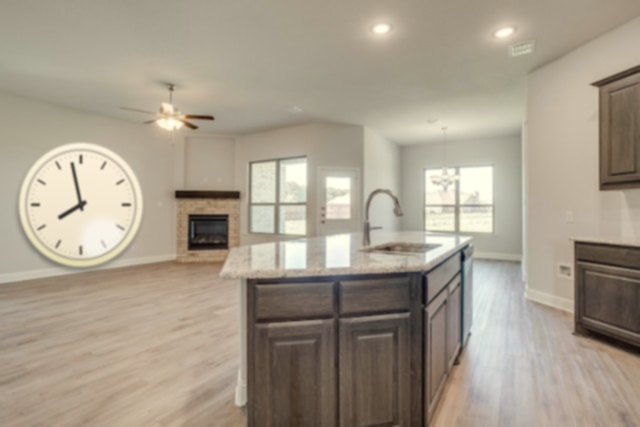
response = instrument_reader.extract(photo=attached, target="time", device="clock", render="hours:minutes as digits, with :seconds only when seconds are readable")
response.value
7:58
